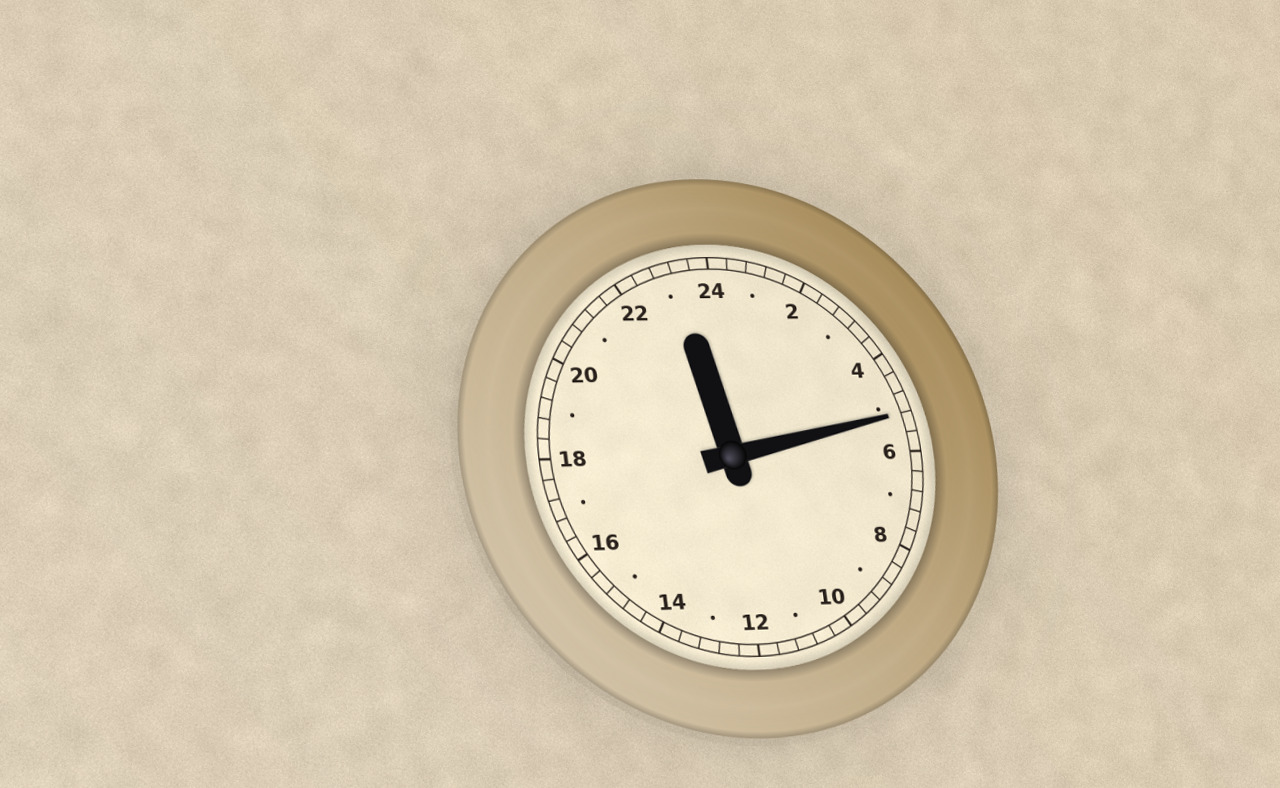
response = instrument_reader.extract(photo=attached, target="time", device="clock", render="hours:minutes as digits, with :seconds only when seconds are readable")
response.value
23:13
